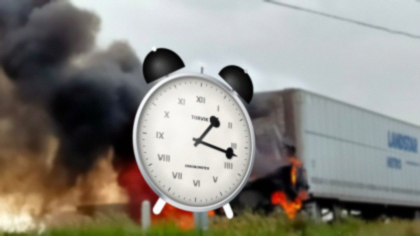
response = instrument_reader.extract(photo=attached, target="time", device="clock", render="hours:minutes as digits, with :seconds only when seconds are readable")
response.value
1:17
